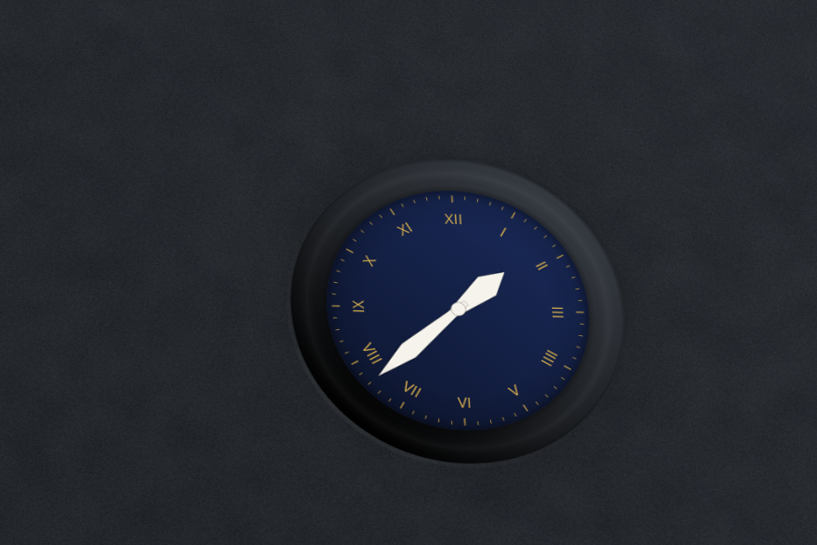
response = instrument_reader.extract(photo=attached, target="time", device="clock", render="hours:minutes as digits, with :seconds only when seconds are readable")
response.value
1:38
